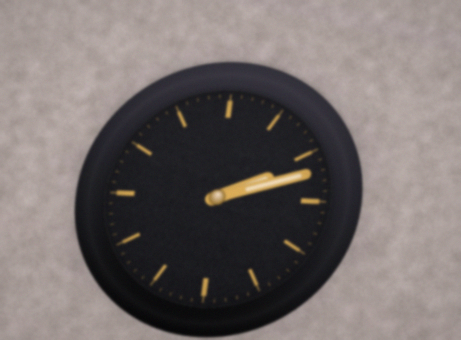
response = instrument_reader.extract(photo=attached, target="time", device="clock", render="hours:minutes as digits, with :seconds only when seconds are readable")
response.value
2:12
